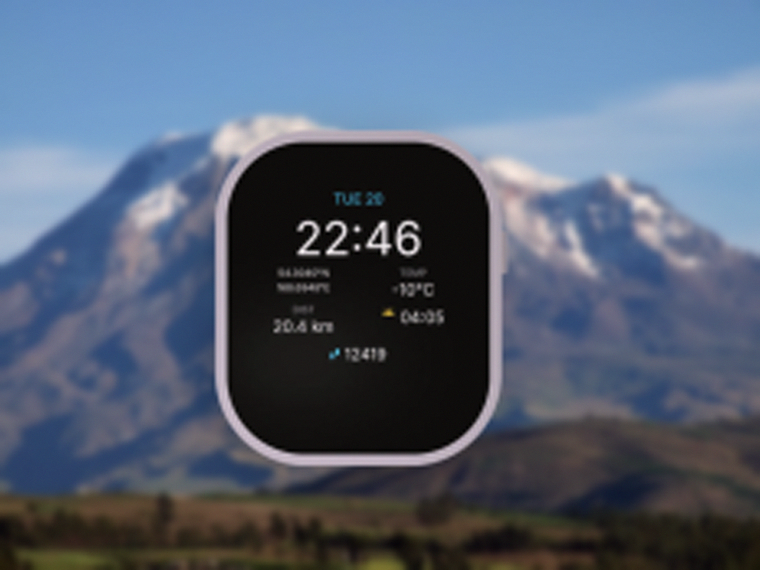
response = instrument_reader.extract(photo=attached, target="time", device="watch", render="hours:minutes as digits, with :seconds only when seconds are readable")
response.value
22:46
